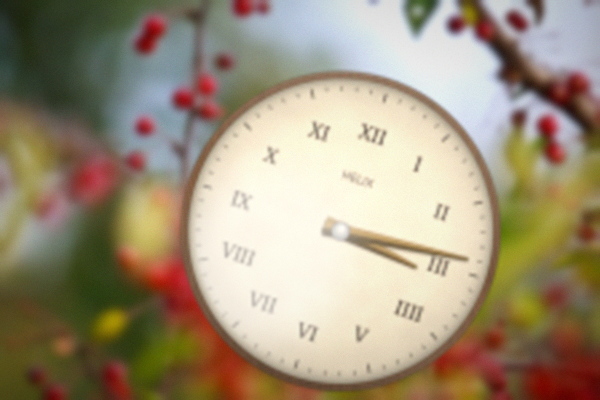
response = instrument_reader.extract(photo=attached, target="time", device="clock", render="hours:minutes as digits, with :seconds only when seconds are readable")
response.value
3:14
